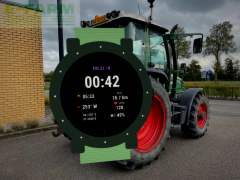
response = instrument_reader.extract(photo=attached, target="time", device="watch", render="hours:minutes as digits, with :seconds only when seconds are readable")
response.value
0:42
